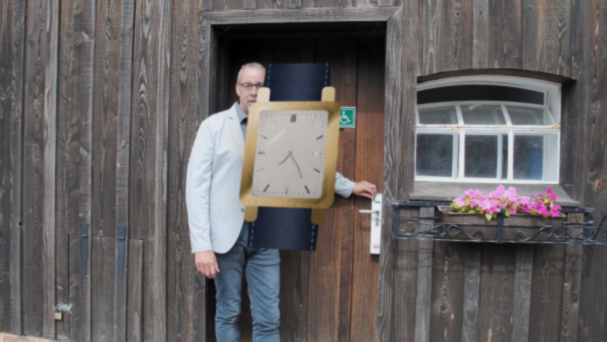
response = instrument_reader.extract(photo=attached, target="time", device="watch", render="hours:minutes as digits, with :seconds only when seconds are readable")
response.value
7:25
